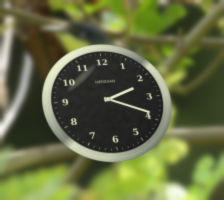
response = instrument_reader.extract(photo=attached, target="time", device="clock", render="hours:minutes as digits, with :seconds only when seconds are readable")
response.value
2:19
